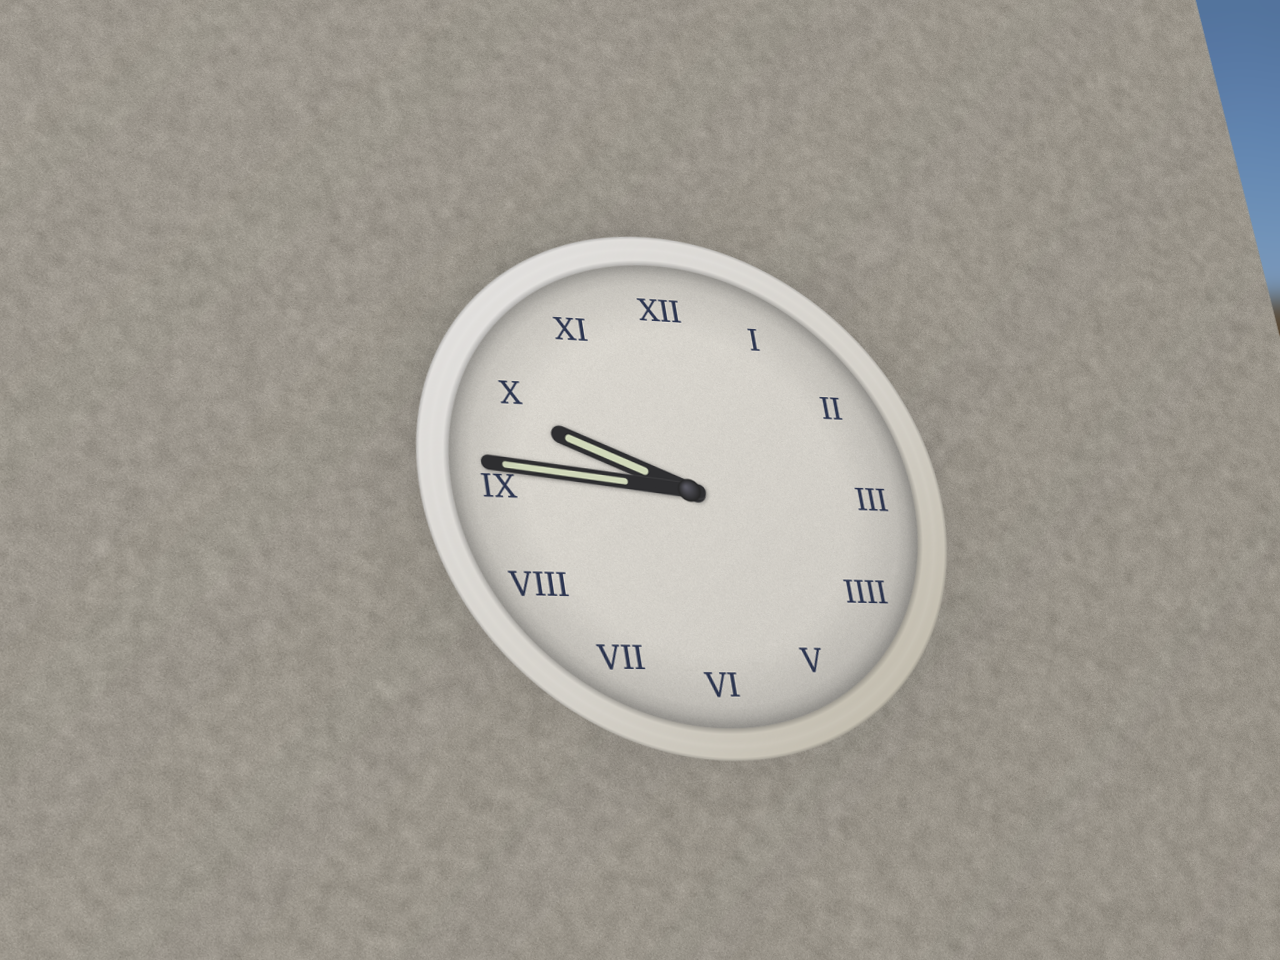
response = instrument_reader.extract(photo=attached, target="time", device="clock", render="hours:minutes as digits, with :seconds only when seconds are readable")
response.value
9:46
